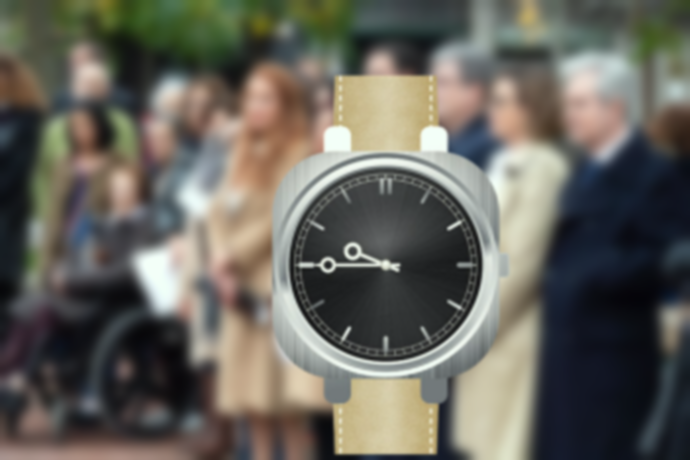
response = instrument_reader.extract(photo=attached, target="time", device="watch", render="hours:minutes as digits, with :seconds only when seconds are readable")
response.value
9:45
